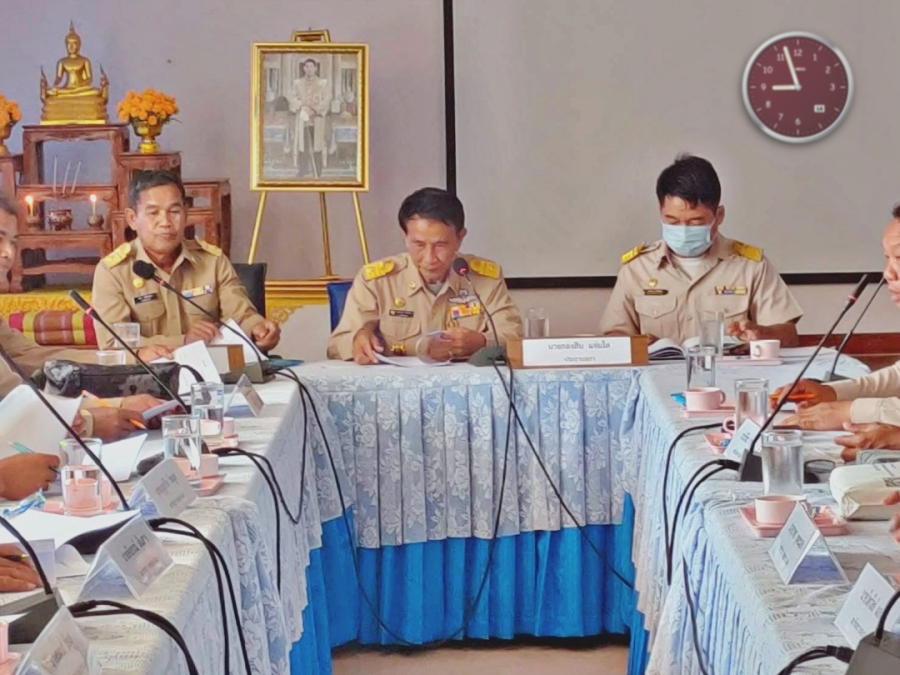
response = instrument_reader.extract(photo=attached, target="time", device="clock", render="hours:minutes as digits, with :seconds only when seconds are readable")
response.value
8:57
